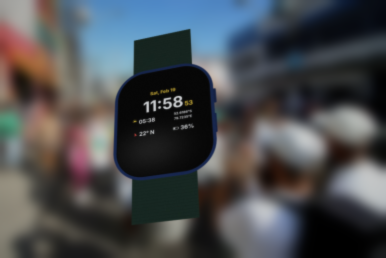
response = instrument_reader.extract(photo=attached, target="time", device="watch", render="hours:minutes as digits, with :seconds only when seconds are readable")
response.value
11:58
